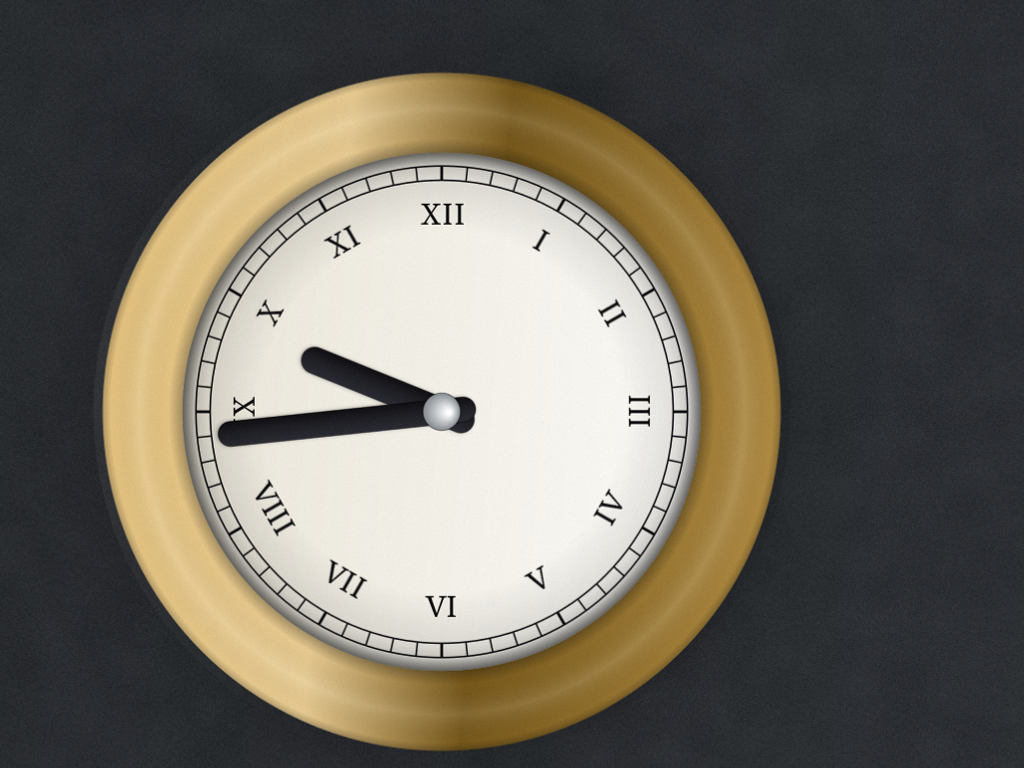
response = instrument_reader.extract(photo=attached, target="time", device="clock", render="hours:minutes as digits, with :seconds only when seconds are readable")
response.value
9:44
